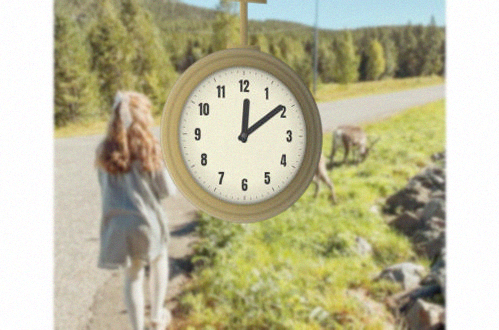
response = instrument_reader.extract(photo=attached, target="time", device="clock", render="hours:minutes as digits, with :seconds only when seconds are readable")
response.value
12:09
